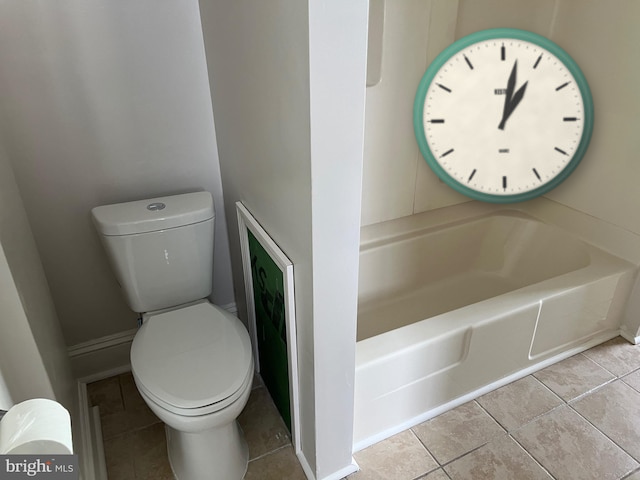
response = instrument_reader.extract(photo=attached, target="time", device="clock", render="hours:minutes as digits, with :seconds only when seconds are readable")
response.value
1:02
